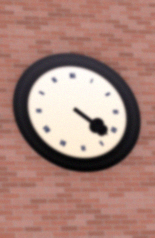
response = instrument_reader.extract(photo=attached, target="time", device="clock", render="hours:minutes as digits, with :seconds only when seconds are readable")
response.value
4:22
